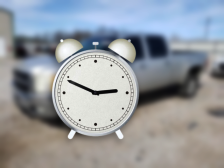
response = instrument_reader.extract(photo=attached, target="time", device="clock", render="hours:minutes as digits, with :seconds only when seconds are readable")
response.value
2:49
